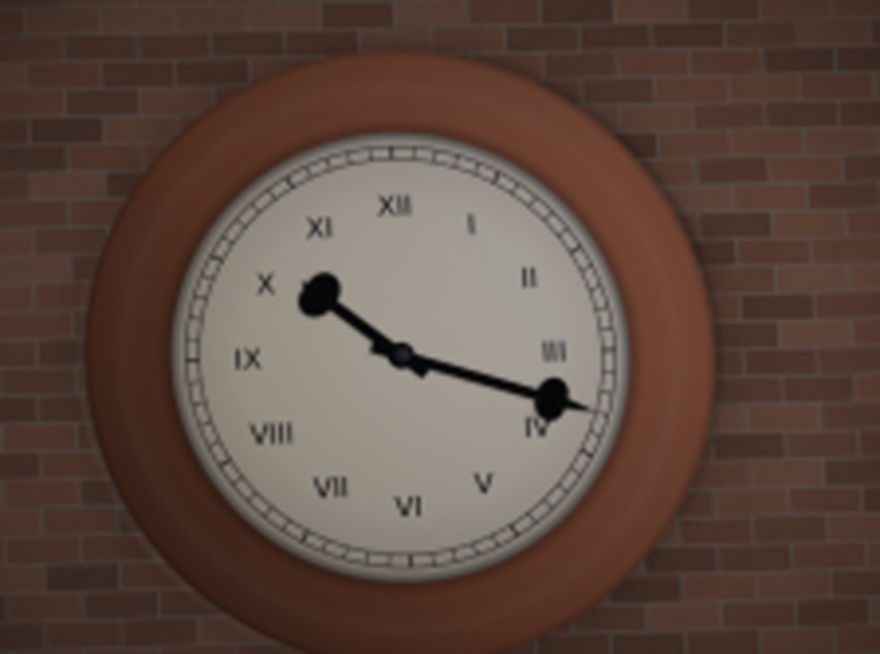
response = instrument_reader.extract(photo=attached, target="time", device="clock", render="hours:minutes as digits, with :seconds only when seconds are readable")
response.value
10:18
